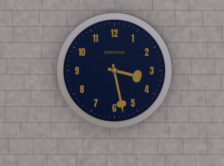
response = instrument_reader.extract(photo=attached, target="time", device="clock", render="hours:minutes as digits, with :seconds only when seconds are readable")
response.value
3:28
